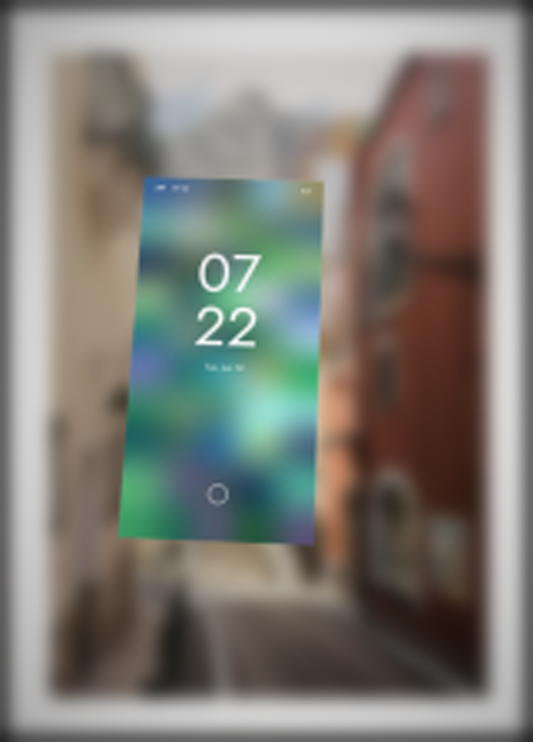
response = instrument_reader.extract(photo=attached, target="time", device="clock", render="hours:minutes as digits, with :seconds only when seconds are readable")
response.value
7:22
